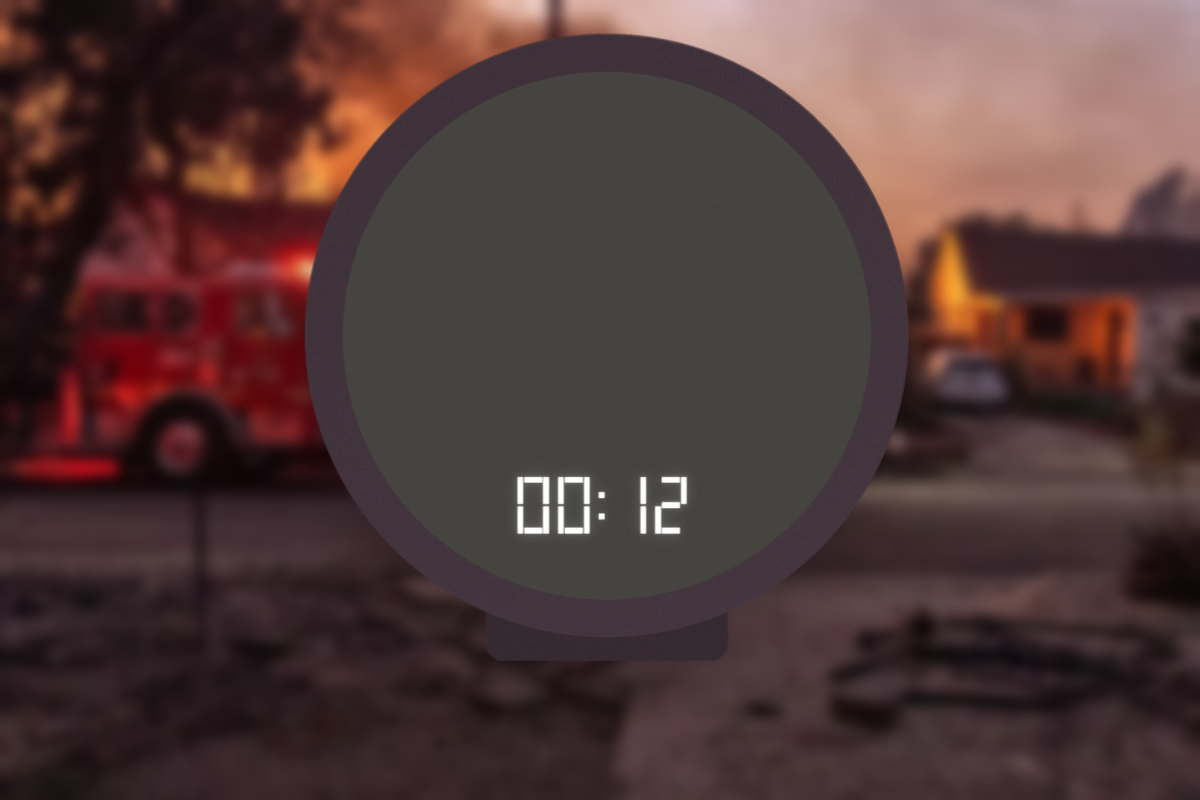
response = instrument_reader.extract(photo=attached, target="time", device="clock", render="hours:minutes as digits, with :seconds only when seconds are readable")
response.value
0:12
